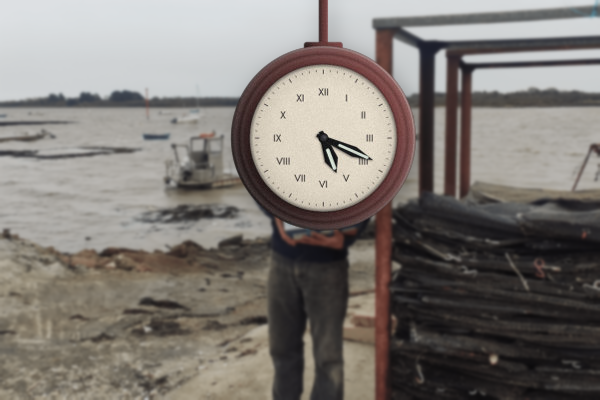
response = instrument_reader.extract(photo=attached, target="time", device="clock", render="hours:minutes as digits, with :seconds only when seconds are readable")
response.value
5:19
